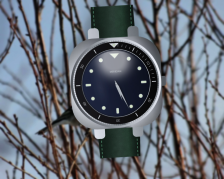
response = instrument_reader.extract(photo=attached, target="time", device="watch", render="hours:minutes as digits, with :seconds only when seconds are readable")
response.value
5:26
